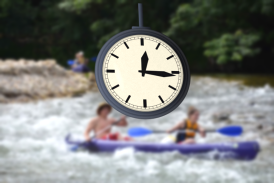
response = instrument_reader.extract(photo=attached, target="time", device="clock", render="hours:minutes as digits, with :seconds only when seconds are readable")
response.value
12:16
